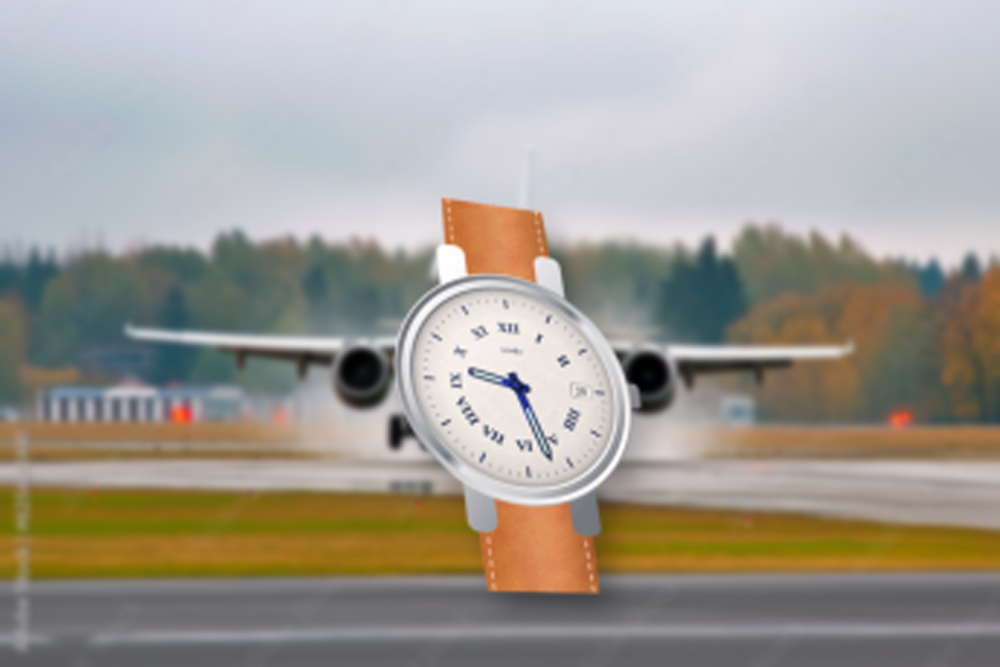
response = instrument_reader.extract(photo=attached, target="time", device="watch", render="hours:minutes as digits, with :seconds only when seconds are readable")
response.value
9:27
